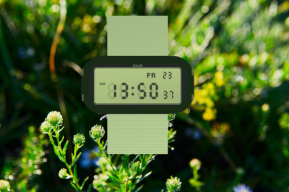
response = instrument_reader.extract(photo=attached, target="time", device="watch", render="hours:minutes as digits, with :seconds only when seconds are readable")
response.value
13:50:37
